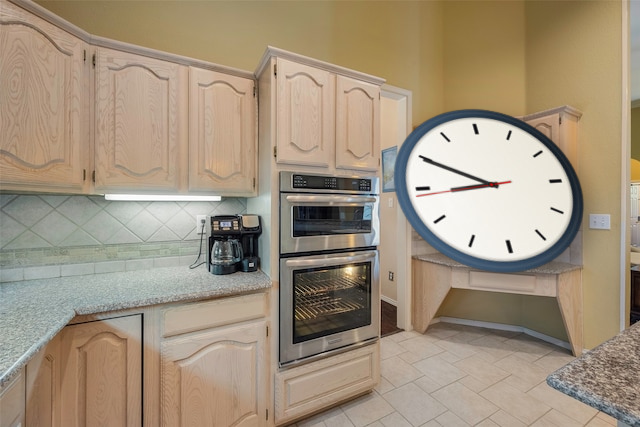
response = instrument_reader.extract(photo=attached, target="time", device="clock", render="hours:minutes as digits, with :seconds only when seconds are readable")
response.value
8:49:44
